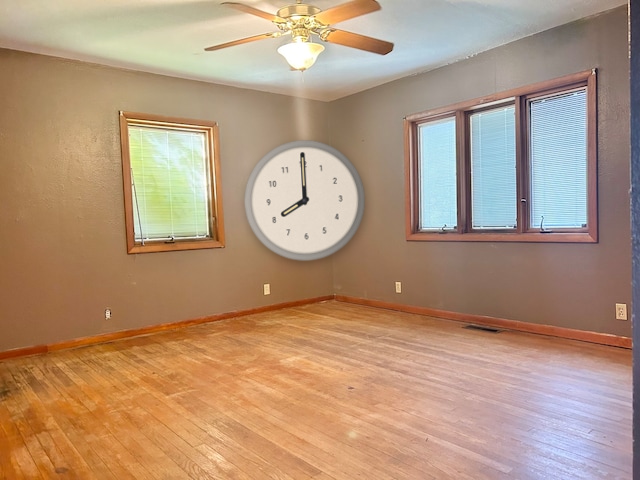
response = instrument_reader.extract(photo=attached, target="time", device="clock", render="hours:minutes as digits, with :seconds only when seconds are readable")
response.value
8:00
